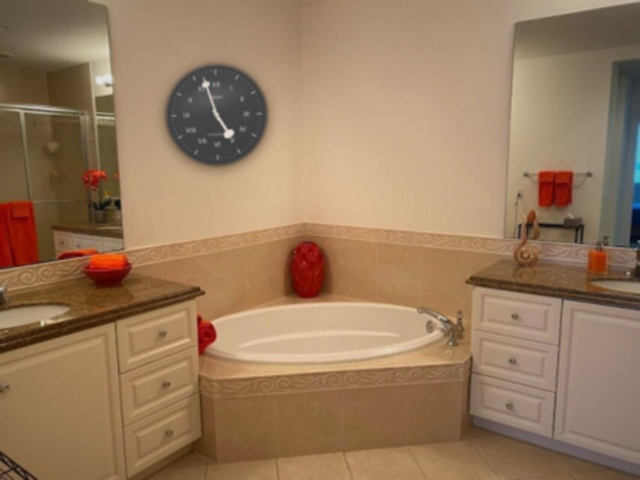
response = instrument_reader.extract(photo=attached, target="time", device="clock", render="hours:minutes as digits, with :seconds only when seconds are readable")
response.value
4:57
